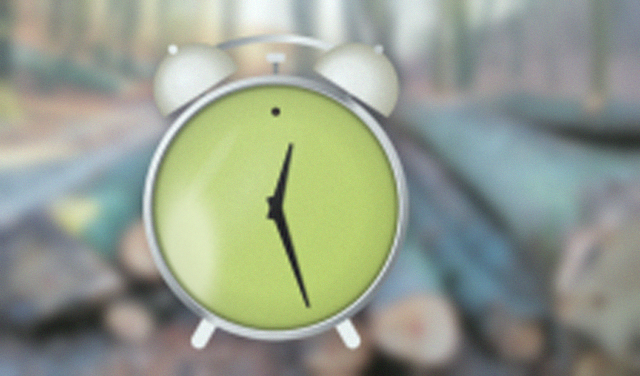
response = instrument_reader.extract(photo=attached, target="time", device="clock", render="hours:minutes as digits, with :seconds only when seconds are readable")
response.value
12:27
